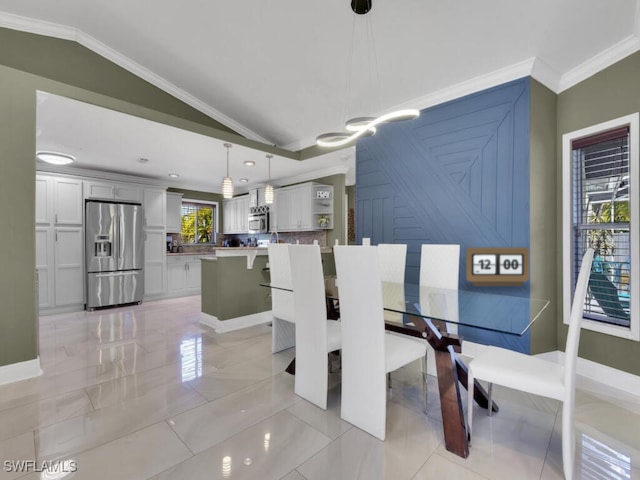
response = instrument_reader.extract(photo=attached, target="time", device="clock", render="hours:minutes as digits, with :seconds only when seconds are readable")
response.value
12:00
